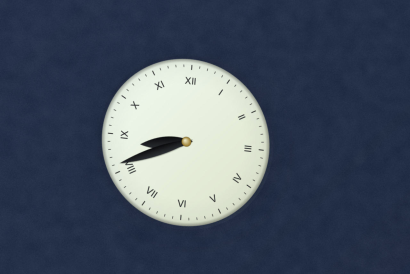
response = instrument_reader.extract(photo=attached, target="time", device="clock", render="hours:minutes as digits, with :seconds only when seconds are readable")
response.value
8:41
